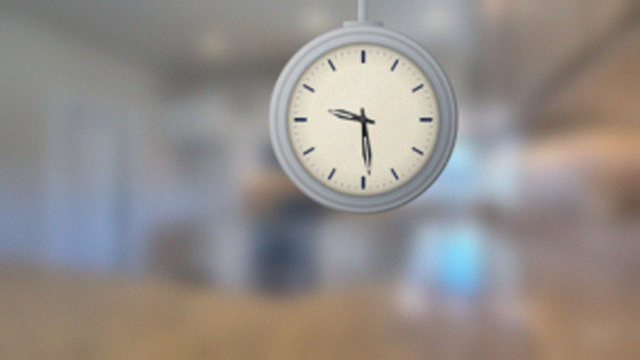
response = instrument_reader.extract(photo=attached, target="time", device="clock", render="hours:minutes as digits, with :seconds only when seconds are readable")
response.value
9:29
